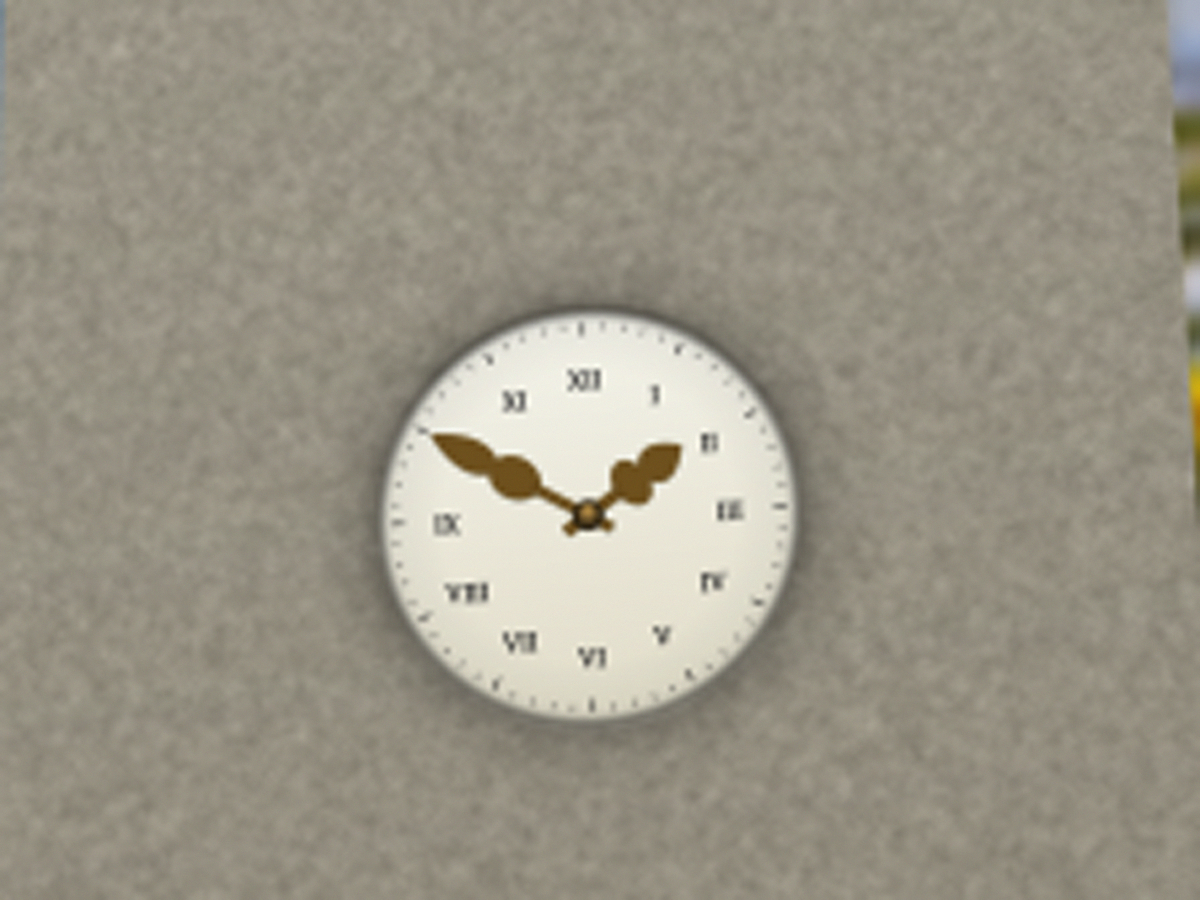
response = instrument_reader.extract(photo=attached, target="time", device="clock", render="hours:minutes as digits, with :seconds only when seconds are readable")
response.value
1:50
